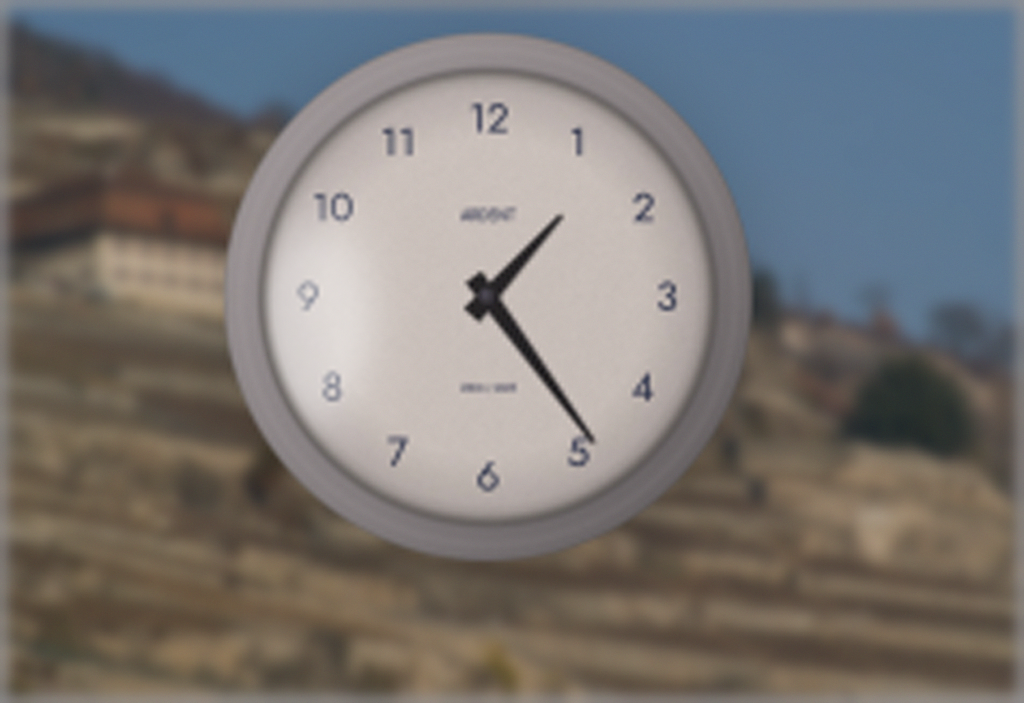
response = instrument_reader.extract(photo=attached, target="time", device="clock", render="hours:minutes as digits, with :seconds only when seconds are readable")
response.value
1:24
